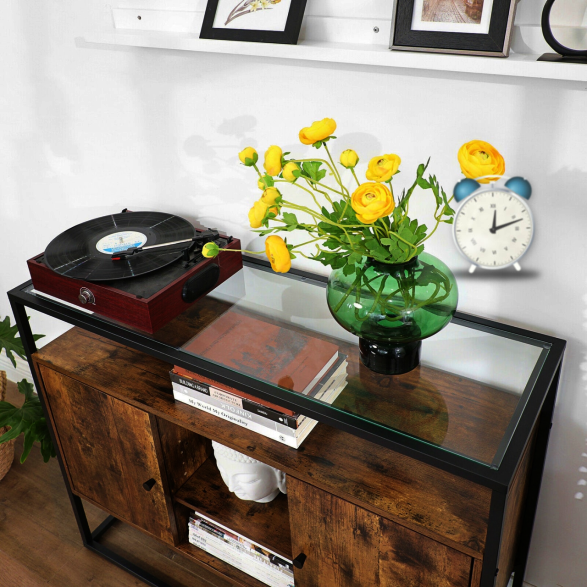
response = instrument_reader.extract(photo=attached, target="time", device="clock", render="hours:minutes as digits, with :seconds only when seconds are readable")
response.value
12:12
